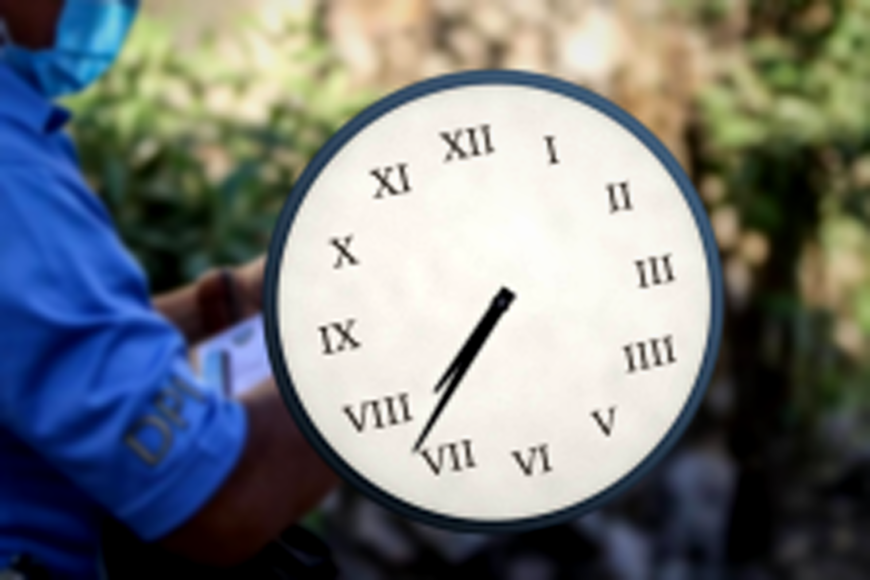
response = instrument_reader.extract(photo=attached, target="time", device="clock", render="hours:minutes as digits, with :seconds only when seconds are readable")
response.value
7:37
